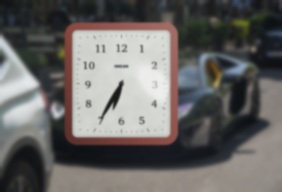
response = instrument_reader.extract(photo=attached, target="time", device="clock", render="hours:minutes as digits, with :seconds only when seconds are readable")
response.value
6:35
